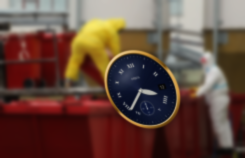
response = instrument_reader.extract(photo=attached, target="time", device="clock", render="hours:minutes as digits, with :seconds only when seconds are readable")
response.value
3:38
